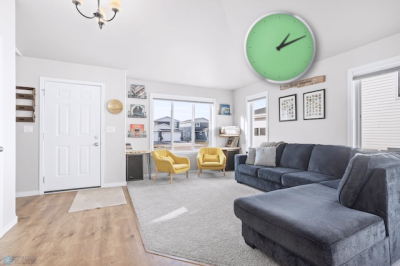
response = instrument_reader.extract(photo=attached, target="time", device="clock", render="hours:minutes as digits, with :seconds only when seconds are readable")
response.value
1:11
